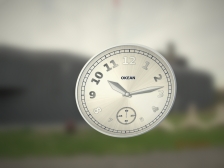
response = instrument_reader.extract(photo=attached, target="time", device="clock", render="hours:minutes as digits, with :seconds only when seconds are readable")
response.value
10:13
